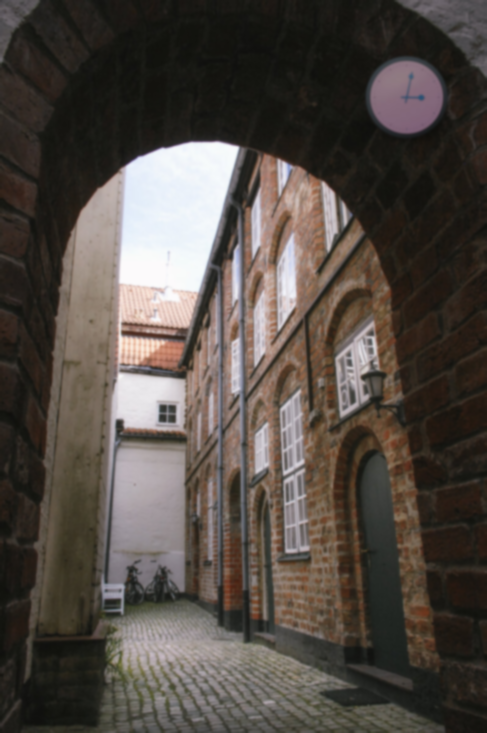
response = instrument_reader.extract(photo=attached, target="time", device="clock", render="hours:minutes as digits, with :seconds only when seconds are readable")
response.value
3:02
